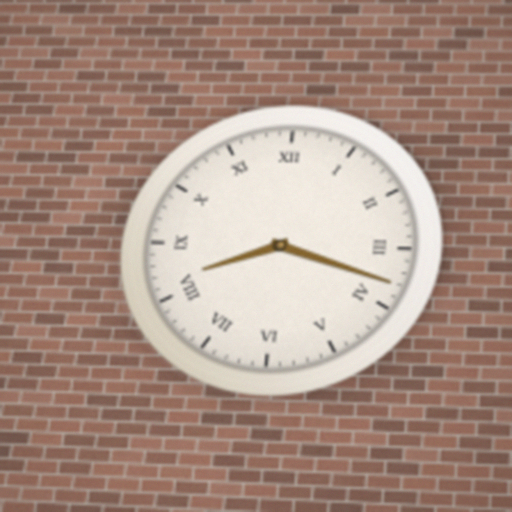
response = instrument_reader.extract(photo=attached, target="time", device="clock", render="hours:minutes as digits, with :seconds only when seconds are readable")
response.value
8:18
